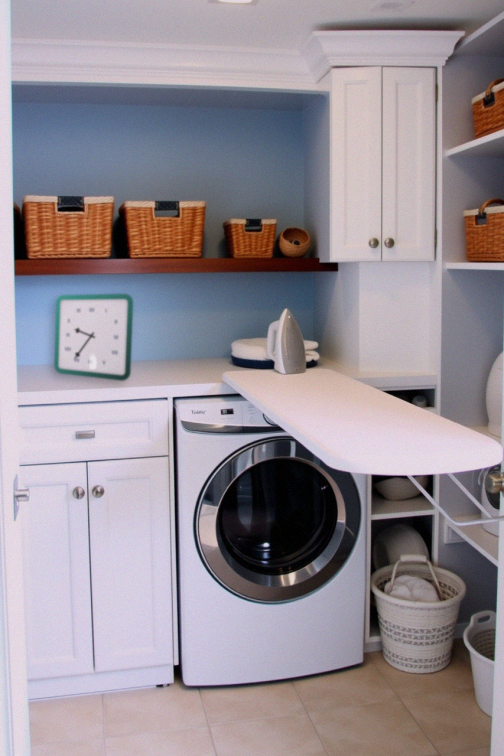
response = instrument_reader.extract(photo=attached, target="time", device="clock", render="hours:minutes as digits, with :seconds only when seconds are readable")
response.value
9:36
